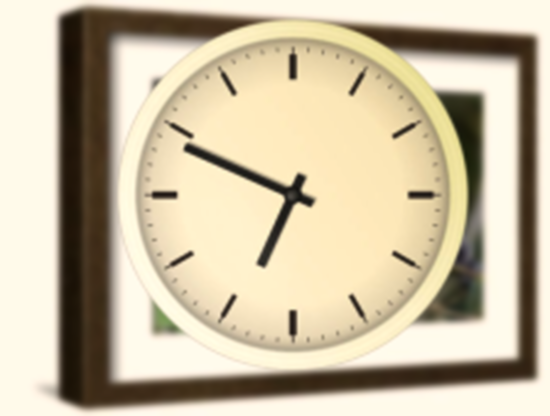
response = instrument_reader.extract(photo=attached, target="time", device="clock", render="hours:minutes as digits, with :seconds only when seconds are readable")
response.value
6:49
